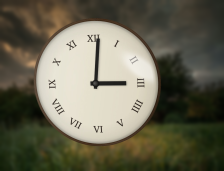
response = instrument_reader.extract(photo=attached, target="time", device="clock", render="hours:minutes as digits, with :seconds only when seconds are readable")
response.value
3:01
